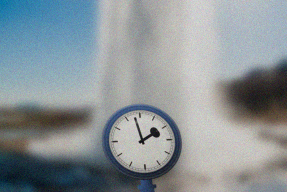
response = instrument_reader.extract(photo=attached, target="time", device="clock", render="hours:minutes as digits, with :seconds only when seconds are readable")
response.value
1:58
